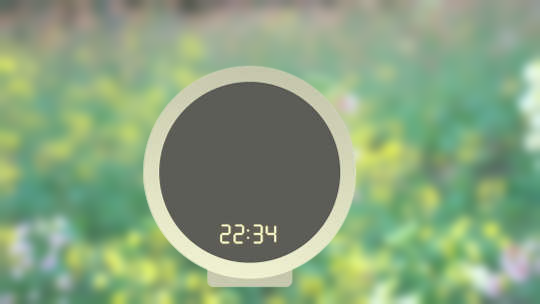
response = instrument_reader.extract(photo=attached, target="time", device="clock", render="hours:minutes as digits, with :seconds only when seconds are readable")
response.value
22:34
